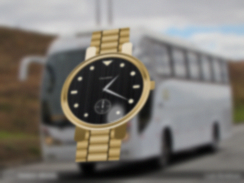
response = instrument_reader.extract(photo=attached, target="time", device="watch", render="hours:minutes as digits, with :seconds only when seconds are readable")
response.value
1:20
